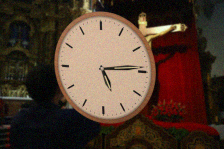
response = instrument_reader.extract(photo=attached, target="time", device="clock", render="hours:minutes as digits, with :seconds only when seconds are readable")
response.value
5:14
